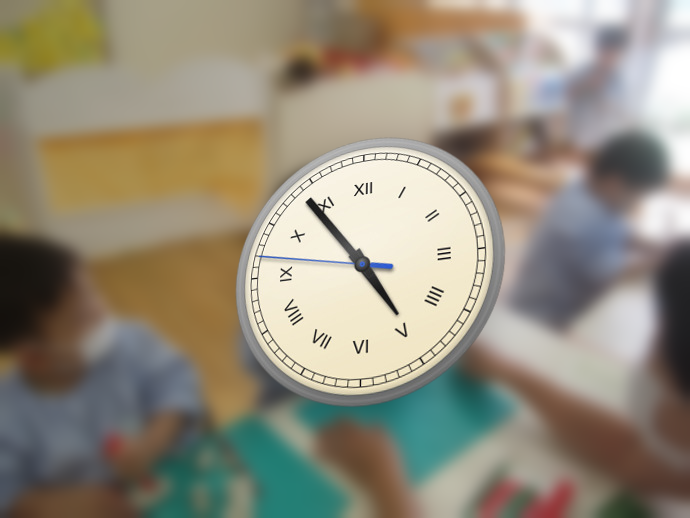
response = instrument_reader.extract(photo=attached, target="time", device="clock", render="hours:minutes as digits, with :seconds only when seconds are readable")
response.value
4:53:47
